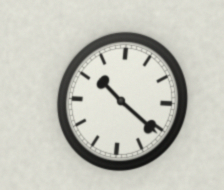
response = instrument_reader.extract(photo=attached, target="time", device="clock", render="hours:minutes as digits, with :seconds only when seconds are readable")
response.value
10:21
